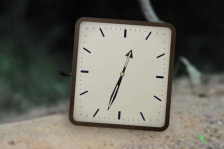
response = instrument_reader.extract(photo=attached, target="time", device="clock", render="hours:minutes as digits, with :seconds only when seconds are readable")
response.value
12:33
